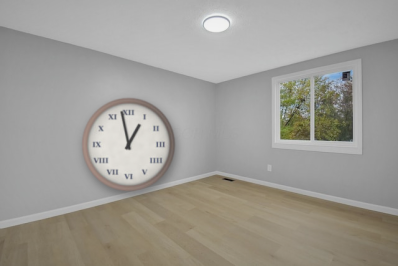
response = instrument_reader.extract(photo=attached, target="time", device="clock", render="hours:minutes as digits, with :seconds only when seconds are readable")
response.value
12:58
